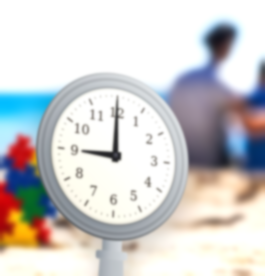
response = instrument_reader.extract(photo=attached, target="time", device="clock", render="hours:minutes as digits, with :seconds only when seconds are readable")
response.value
9:00
